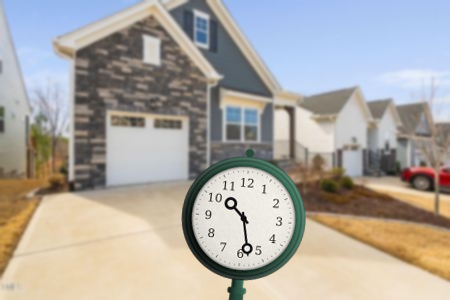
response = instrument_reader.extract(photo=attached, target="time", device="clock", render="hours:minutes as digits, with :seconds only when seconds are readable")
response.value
10:28
